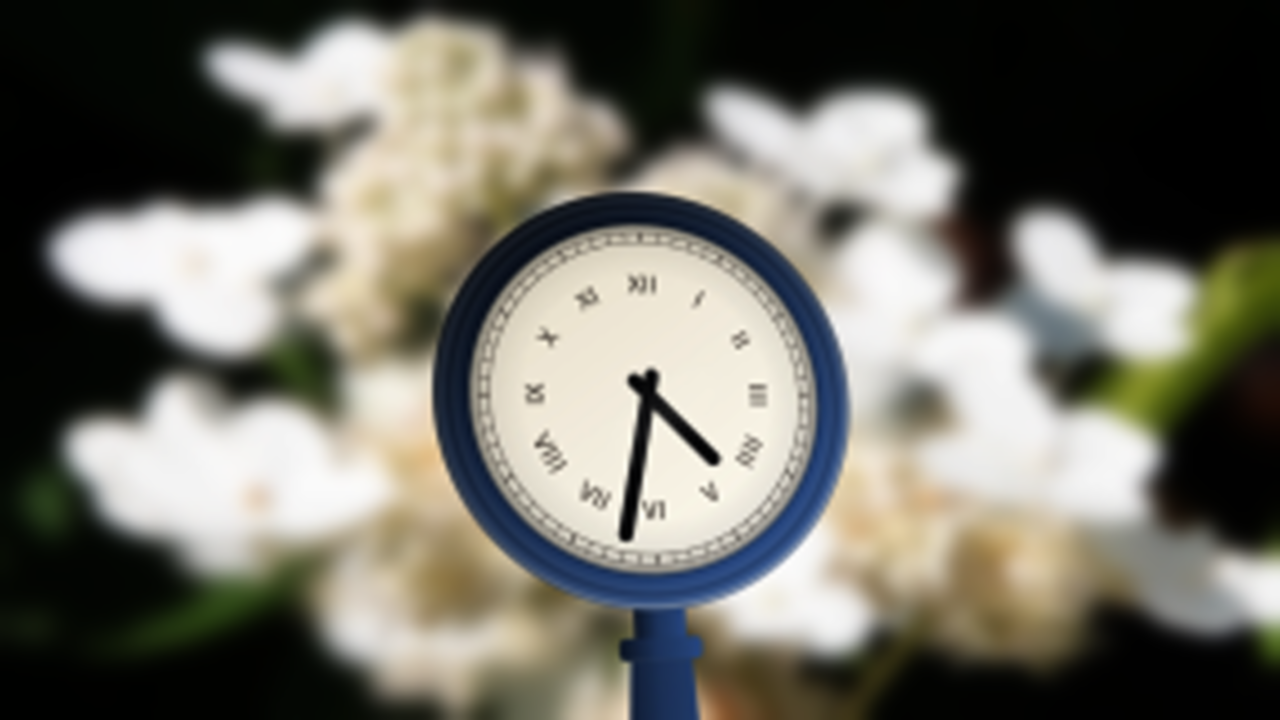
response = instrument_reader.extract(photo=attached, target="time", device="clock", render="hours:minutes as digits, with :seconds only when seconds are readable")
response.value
4:32
